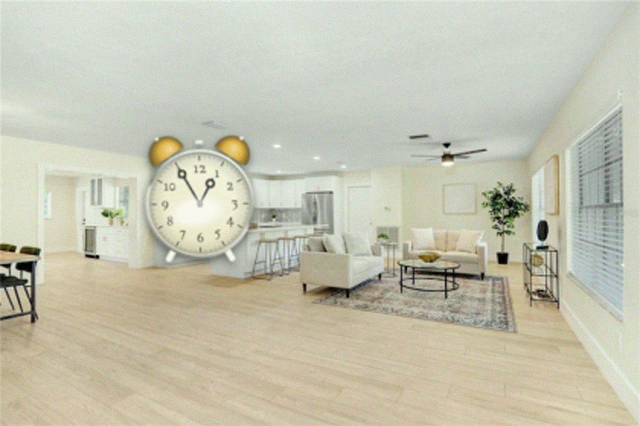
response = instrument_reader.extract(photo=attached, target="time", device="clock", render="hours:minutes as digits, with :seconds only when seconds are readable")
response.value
12:55
